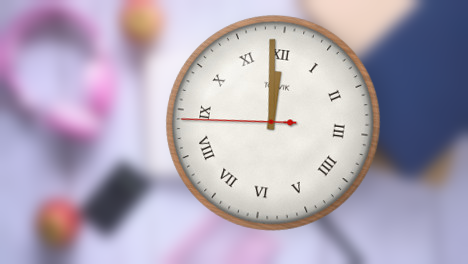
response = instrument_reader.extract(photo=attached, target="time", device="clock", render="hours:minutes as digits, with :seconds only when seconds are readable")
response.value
11:58:44
